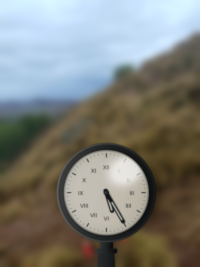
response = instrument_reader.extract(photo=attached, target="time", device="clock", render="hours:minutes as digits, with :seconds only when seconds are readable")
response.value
5:25
